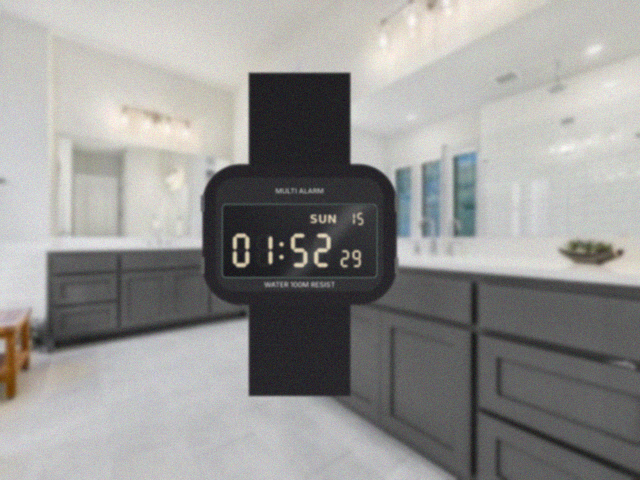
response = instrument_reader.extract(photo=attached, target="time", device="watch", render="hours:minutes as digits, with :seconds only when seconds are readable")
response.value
1:52:29
